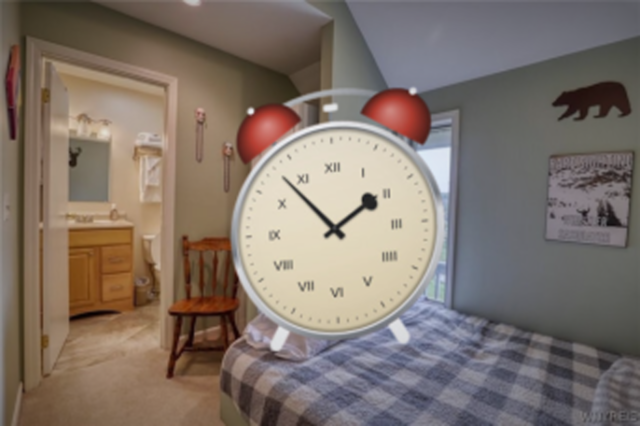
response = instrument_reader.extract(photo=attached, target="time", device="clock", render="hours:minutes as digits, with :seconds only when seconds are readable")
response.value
1:53
